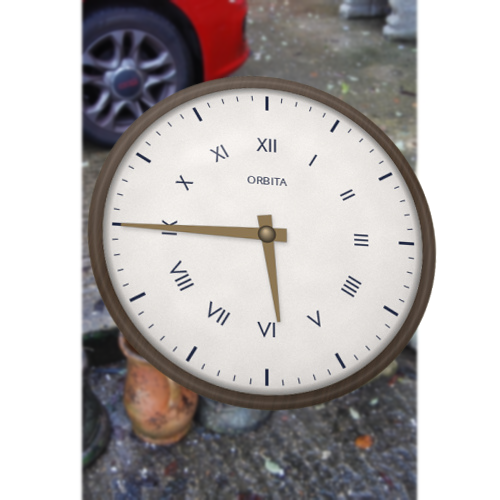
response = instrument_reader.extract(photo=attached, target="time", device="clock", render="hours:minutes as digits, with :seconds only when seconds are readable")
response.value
5:45
